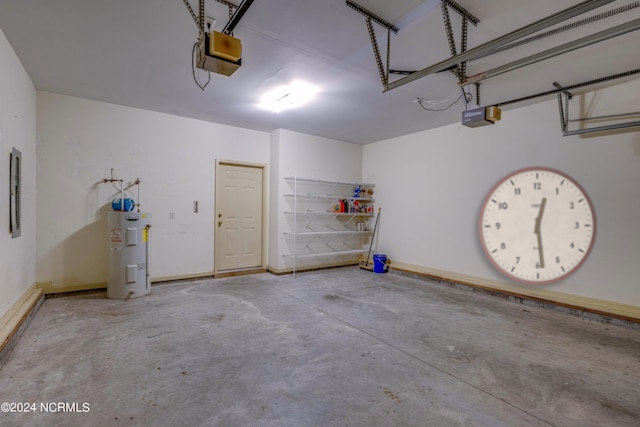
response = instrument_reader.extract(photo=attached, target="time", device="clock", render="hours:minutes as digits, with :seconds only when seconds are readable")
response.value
12:29
